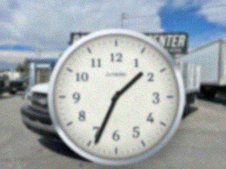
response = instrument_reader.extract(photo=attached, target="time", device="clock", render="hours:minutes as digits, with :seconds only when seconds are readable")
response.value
1:34
